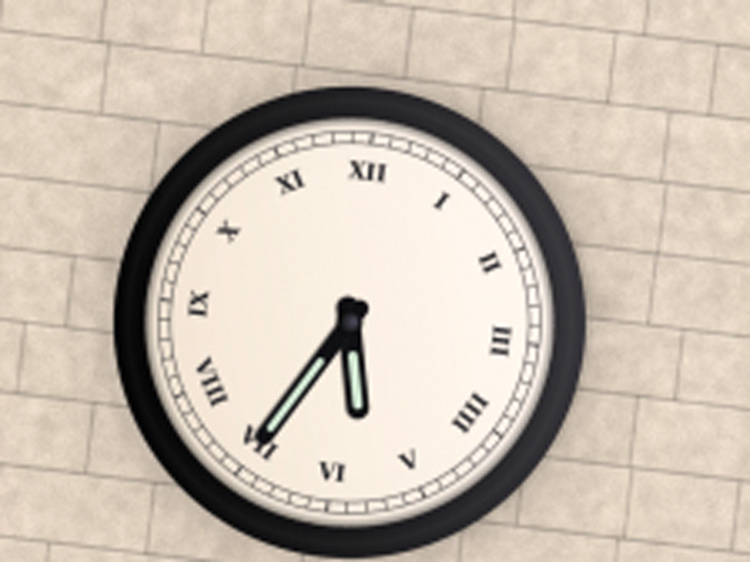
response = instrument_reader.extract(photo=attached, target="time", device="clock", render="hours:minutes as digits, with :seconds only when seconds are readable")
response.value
5:35
